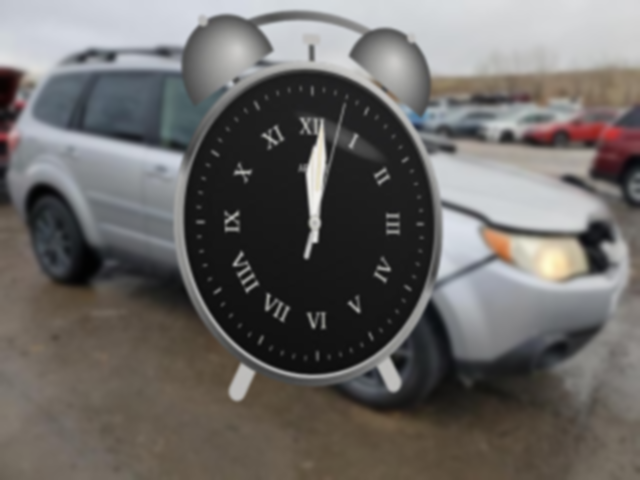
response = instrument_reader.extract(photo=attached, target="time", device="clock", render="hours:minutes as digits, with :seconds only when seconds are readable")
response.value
12:01:03
